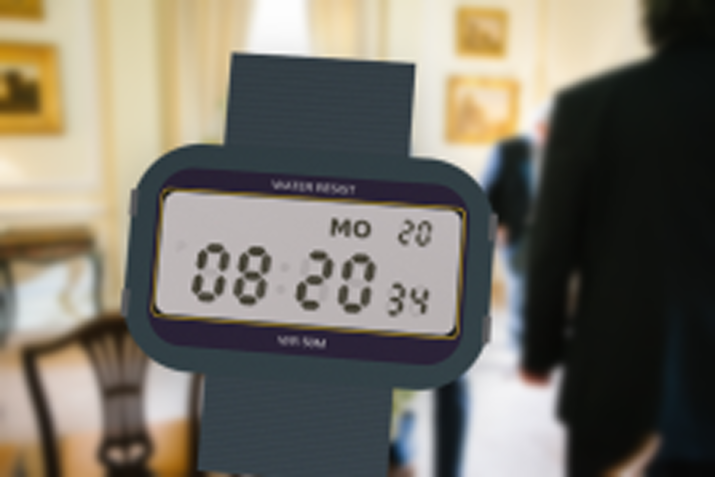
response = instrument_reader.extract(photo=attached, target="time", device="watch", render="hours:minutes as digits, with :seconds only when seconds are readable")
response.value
8:20:34
